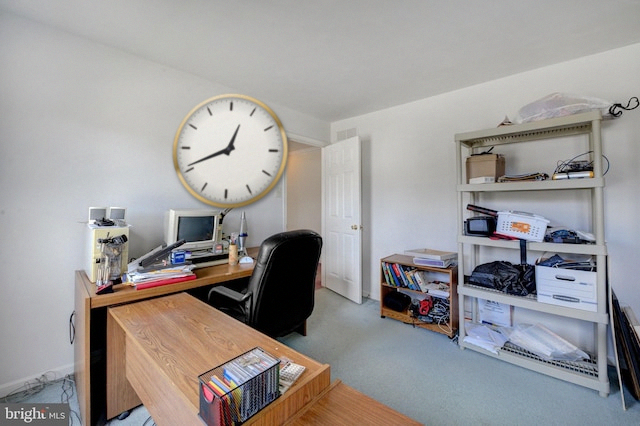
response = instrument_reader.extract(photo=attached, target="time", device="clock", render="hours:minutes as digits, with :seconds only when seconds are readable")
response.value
12:41
